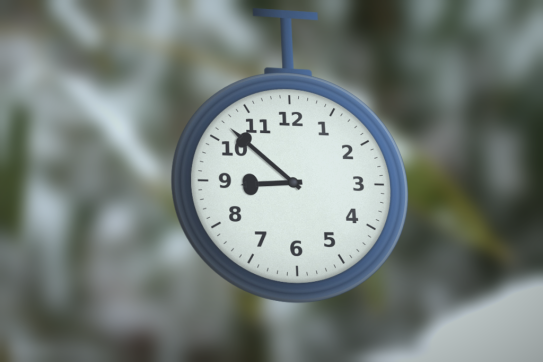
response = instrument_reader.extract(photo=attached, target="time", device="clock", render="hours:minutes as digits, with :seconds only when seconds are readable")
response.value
8:52
